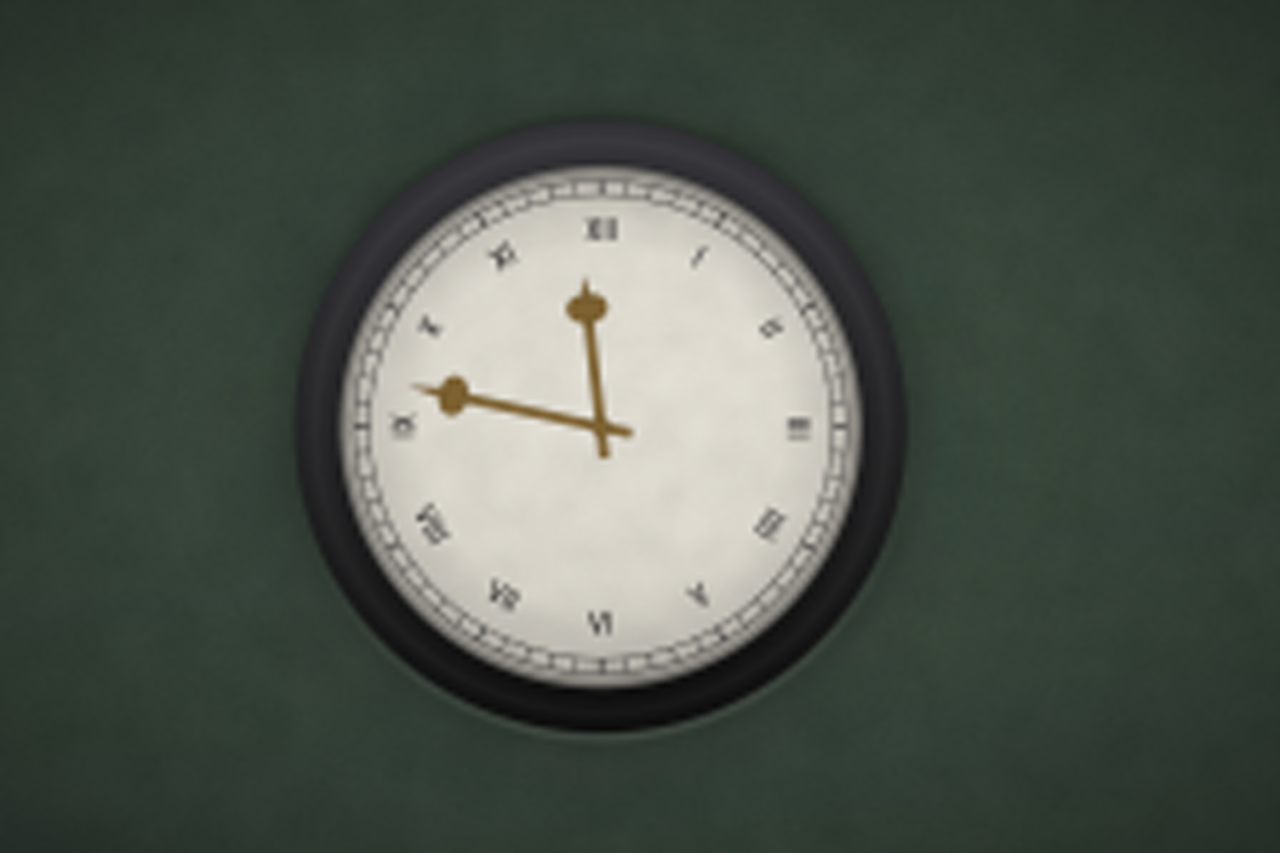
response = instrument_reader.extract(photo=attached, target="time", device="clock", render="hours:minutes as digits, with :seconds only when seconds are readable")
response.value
11:47
